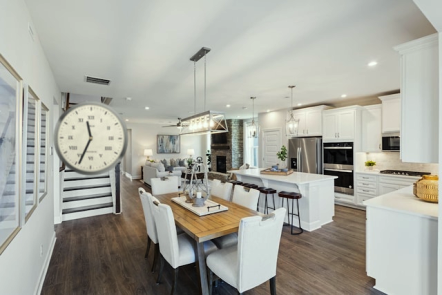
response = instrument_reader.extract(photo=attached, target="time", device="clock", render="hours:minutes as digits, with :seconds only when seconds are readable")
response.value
11:34
